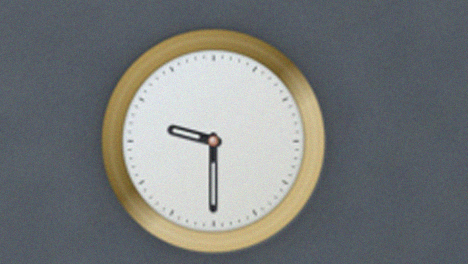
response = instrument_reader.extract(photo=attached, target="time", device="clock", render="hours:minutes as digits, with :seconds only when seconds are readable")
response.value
9:30
